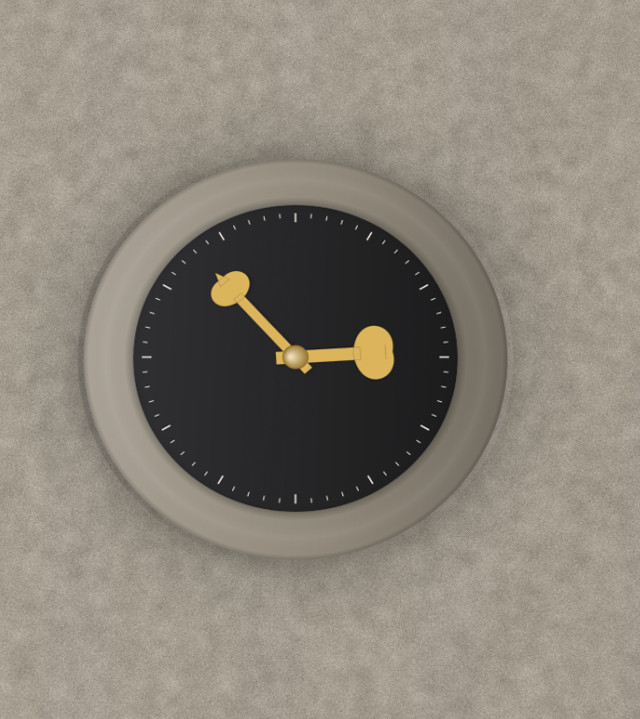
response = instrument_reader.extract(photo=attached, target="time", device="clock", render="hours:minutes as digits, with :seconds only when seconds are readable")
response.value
2:53
